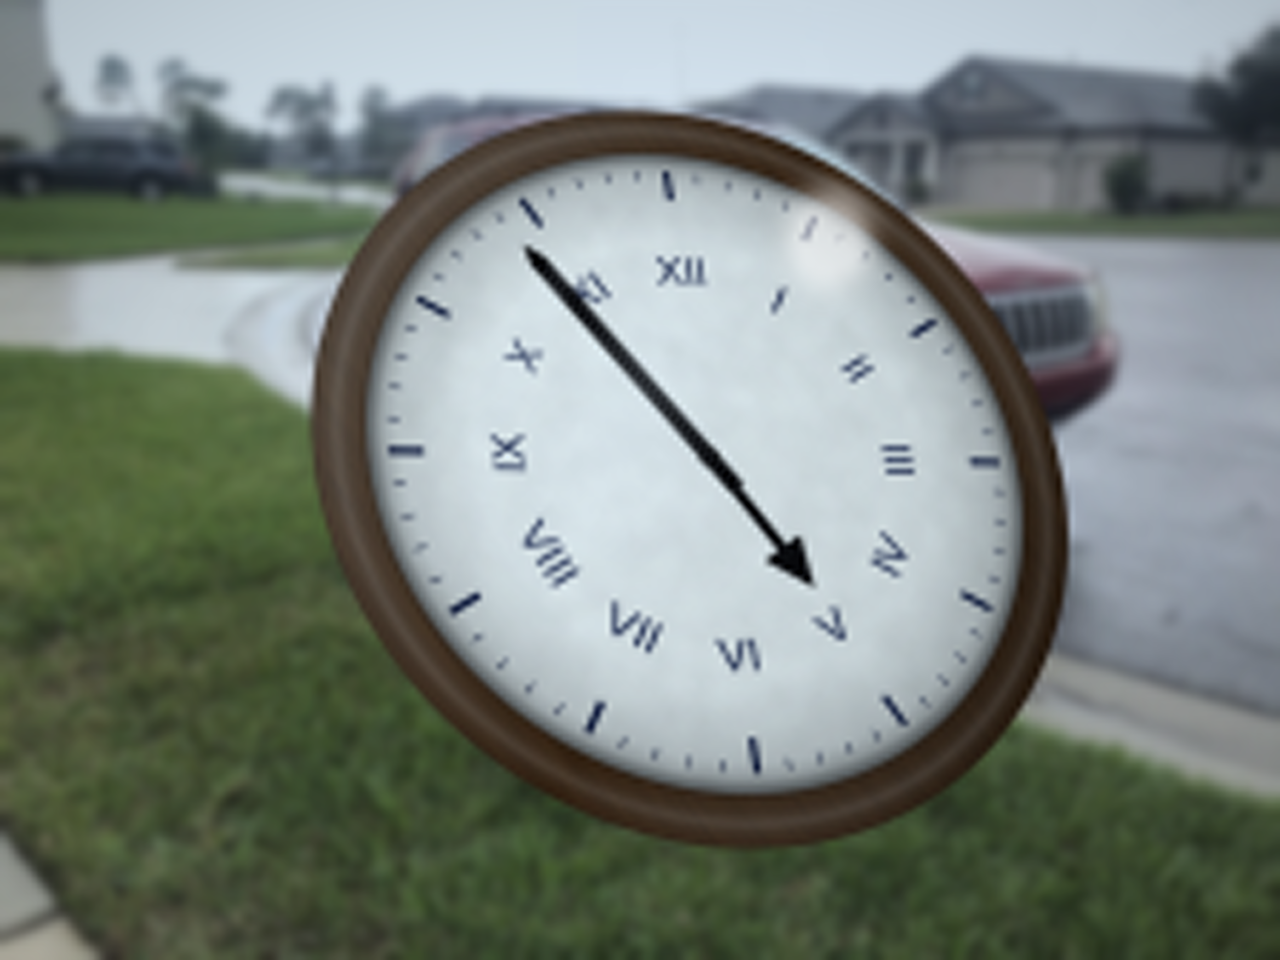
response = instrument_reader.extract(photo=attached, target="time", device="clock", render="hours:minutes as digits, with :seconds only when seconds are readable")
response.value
4:54
